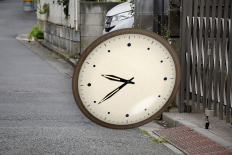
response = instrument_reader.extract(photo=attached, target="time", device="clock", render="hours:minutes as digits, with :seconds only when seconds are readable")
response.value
9:39
